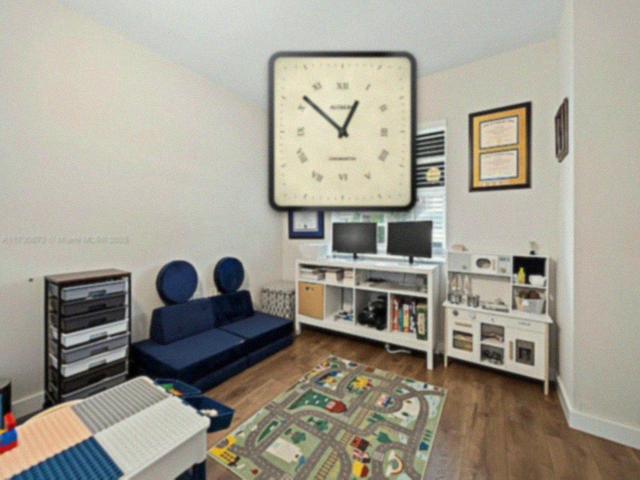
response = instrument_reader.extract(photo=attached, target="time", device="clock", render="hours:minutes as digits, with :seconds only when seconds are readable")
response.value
12:52
